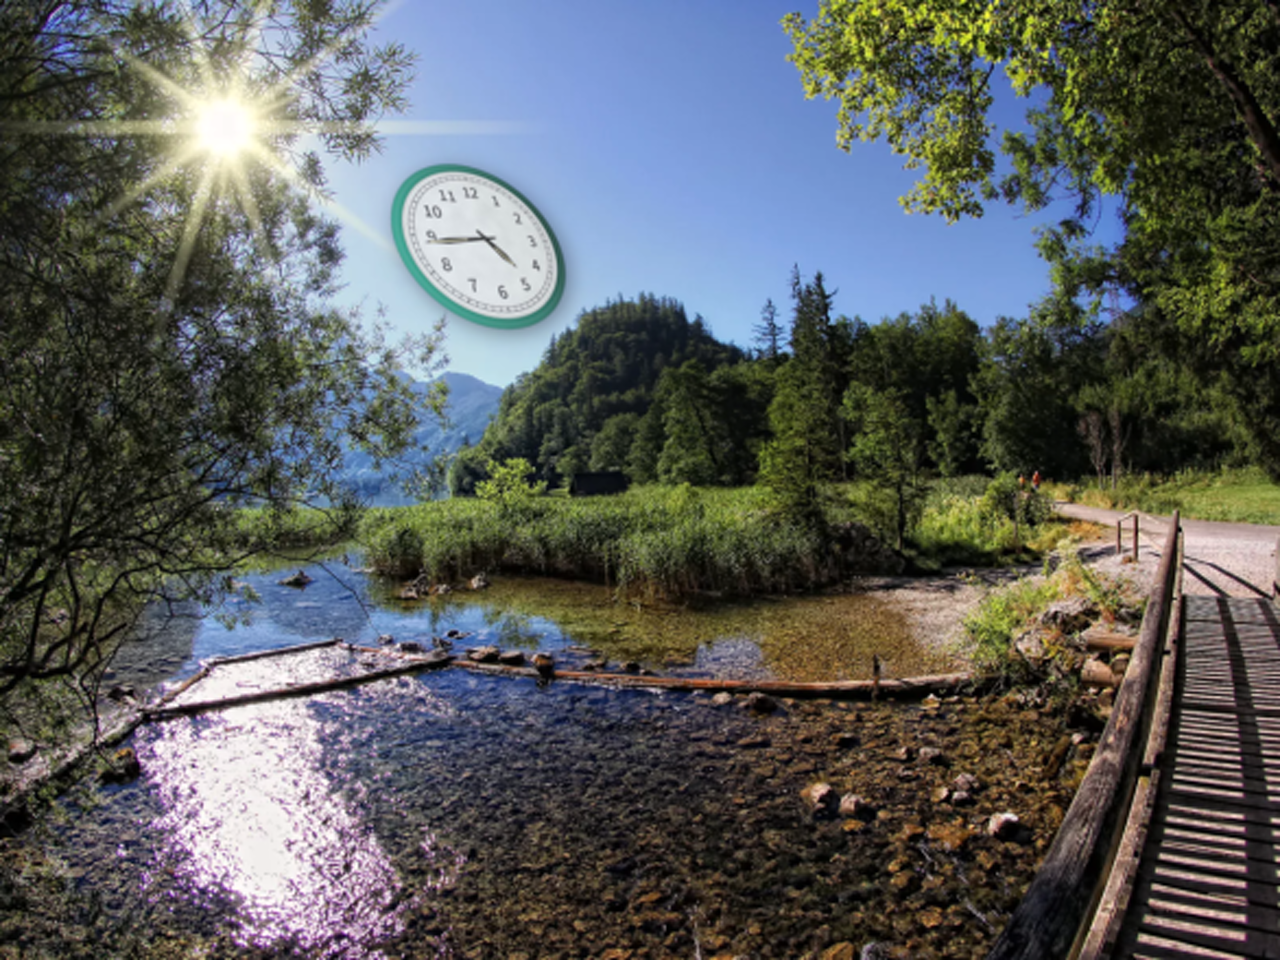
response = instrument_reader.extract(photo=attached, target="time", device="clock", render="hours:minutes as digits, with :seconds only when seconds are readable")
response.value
4:44
